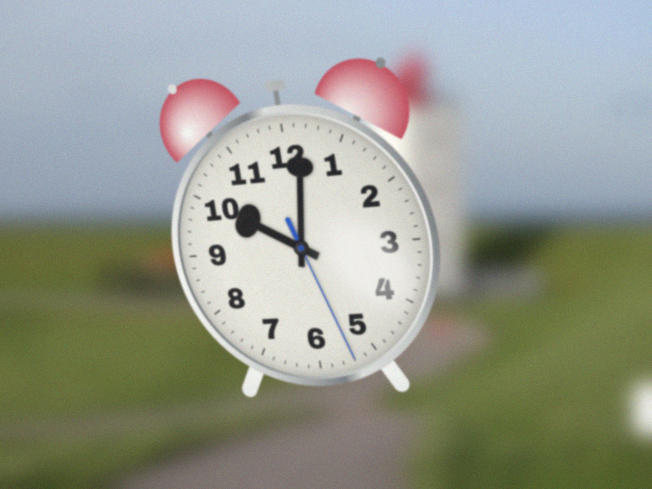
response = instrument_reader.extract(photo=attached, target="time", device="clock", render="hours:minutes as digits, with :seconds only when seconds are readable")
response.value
10:01:27
